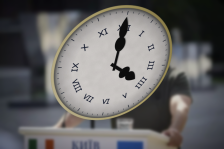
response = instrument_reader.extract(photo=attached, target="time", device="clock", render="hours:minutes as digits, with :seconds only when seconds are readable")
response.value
4:00
